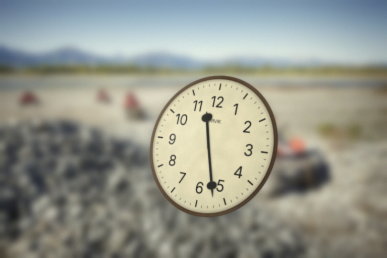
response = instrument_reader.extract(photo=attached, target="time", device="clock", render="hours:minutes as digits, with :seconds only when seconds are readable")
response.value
11:27
